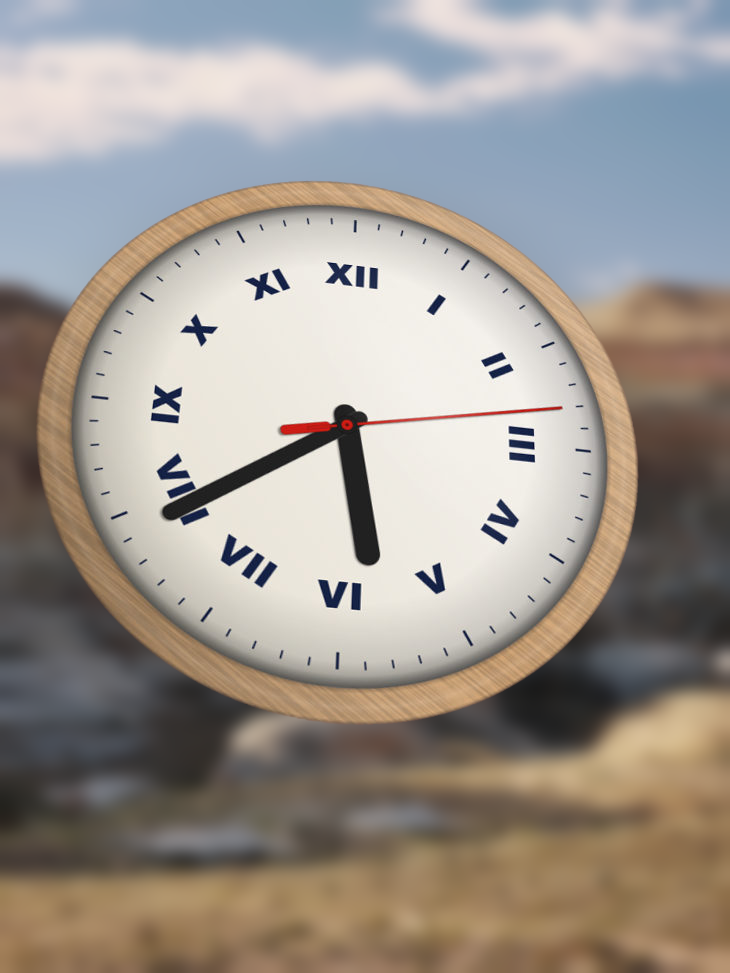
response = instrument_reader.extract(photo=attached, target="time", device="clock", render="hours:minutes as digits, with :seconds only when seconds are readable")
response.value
5:39:13
